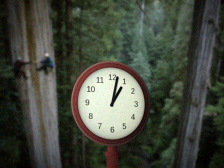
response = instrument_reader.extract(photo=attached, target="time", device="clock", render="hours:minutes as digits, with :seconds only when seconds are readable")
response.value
1:02
